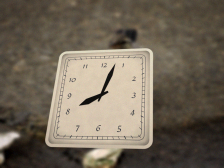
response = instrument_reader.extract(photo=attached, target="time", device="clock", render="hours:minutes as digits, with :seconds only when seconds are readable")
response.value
8:03
